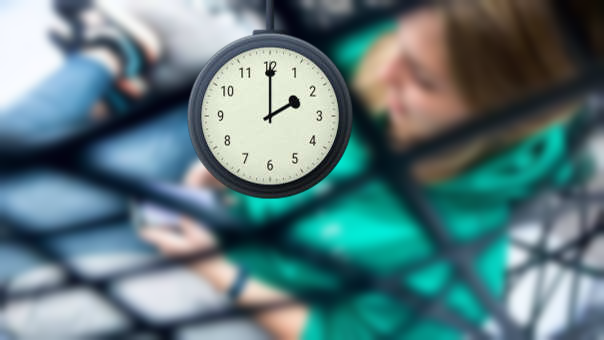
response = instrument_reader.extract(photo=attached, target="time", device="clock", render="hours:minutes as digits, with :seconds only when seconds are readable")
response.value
2:00
